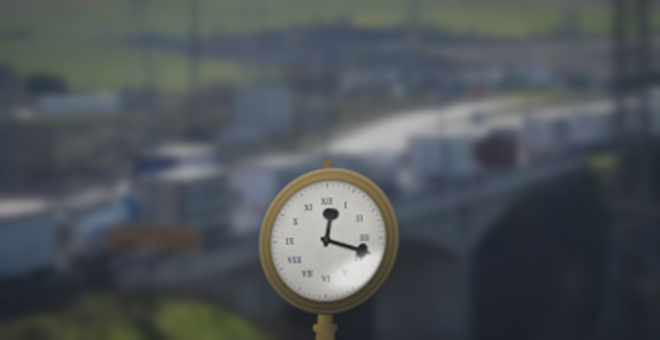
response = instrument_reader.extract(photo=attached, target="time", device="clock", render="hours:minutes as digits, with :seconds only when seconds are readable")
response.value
12:18
